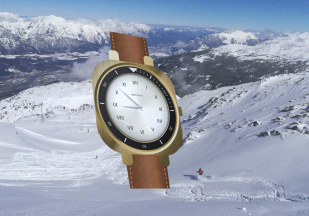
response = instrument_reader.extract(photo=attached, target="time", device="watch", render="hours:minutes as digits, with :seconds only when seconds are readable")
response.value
8:52
